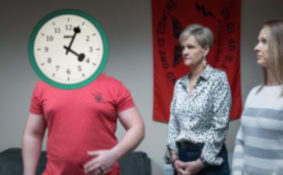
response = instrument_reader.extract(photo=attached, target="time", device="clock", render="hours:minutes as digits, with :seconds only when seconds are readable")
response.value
4:04
